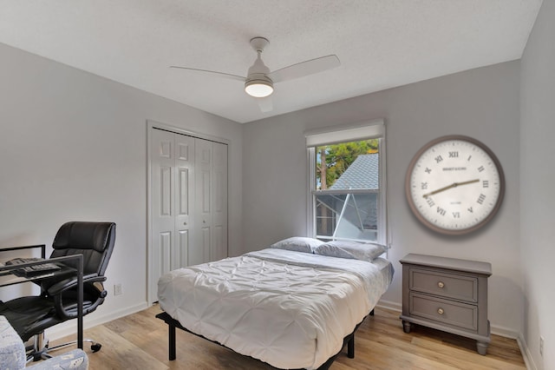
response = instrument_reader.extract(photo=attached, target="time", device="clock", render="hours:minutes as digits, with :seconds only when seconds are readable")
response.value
2:42
